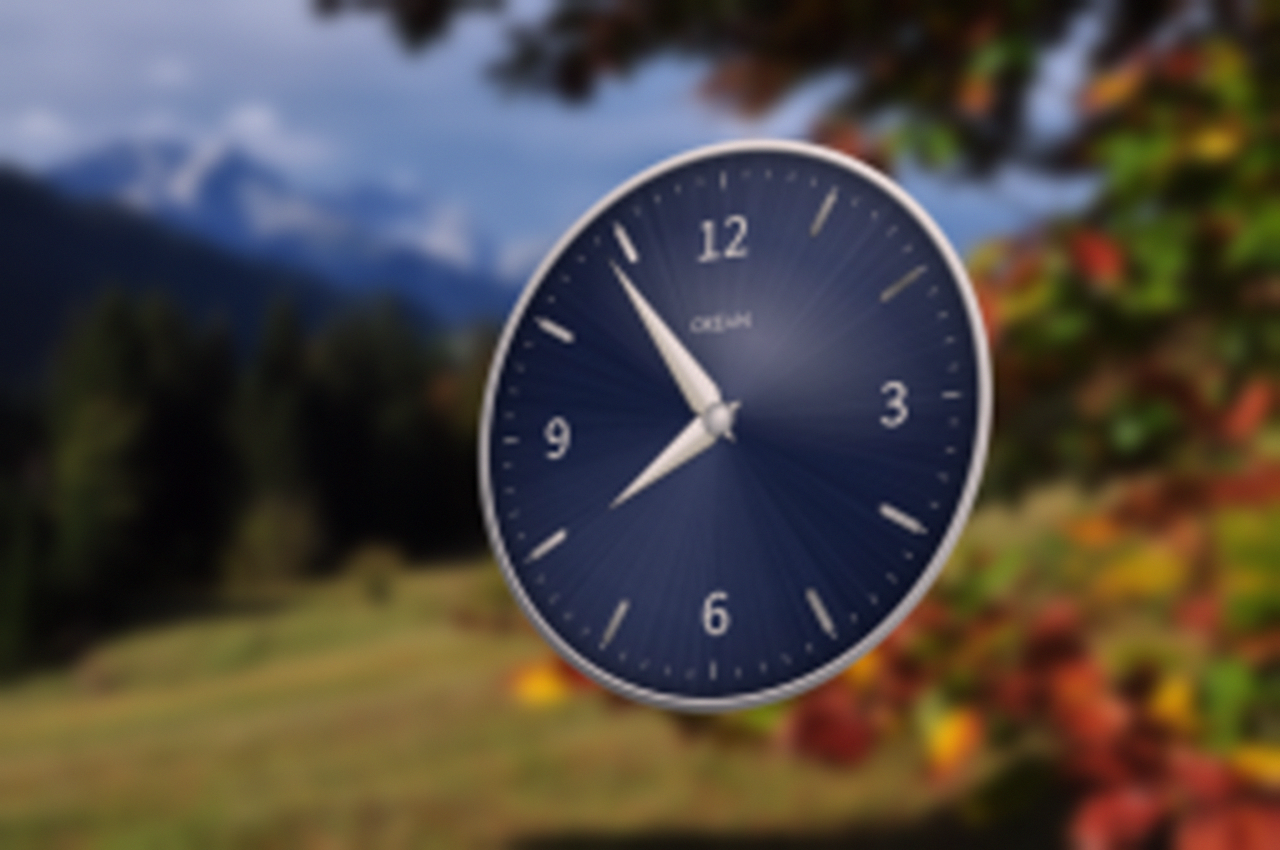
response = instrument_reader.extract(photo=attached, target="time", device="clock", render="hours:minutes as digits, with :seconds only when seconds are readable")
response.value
7:54
